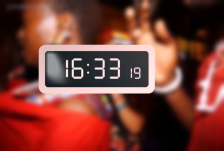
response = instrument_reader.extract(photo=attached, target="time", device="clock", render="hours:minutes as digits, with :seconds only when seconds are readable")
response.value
16:33:19
